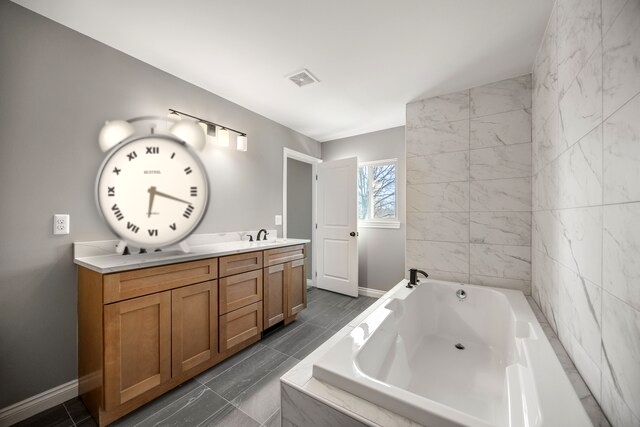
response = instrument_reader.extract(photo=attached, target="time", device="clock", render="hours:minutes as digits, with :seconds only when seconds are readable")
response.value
6:18
